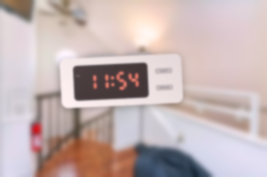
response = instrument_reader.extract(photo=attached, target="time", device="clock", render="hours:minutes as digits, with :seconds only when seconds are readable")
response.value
11:54
